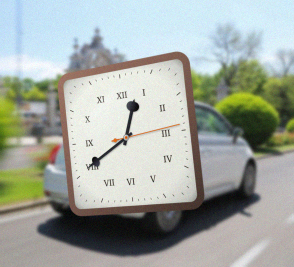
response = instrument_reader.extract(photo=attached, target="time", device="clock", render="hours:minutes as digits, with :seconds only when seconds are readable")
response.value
12:40:14
